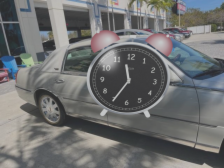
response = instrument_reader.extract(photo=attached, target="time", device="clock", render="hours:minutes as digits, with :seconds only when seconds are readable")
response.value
11:35
